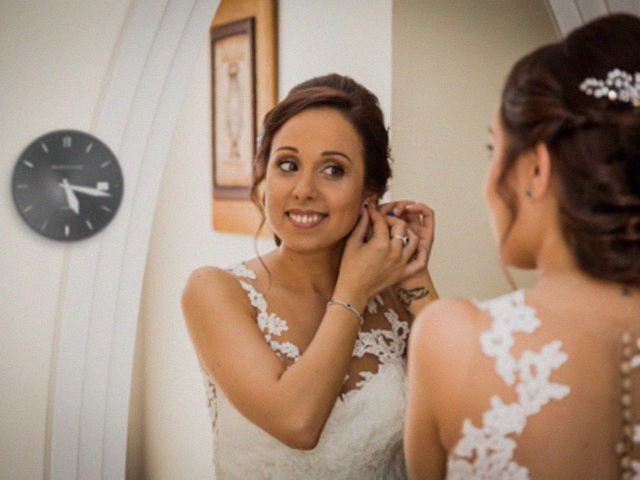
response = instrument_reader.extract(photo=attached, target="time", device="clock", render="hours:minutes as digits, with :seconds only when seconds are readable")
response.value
5:17
